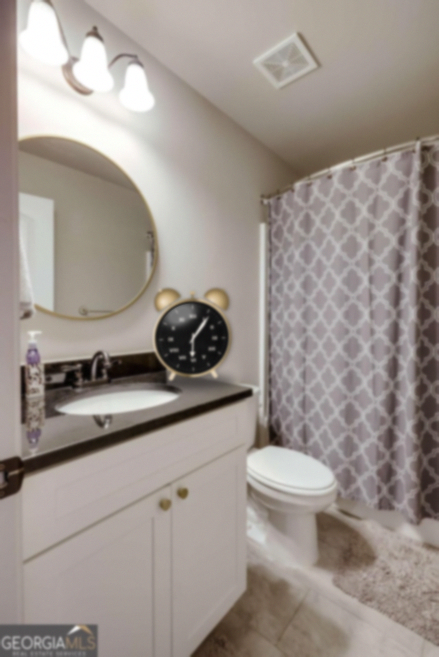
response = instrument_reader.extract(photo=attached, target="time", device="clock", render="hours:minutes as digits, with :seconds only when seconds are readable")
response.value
6:06
